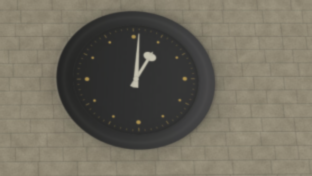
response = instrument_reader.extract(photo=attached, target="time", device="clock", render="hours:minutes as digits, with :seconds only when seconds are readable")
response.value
1:01
